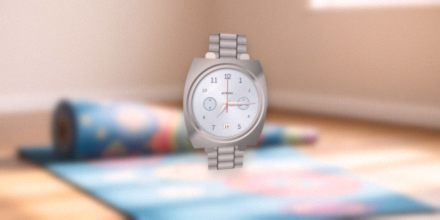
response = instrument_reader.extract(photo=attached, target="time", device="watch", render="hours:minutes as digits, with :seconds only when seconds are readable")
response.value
7:15
